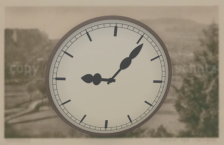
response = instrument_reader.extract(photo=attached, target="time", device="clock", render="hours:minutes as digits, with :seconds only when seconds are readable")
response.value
9:06
